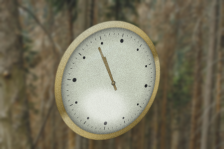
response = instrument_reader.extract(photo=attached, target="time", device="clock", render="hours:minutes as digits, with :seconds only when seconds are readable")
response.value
10:54
